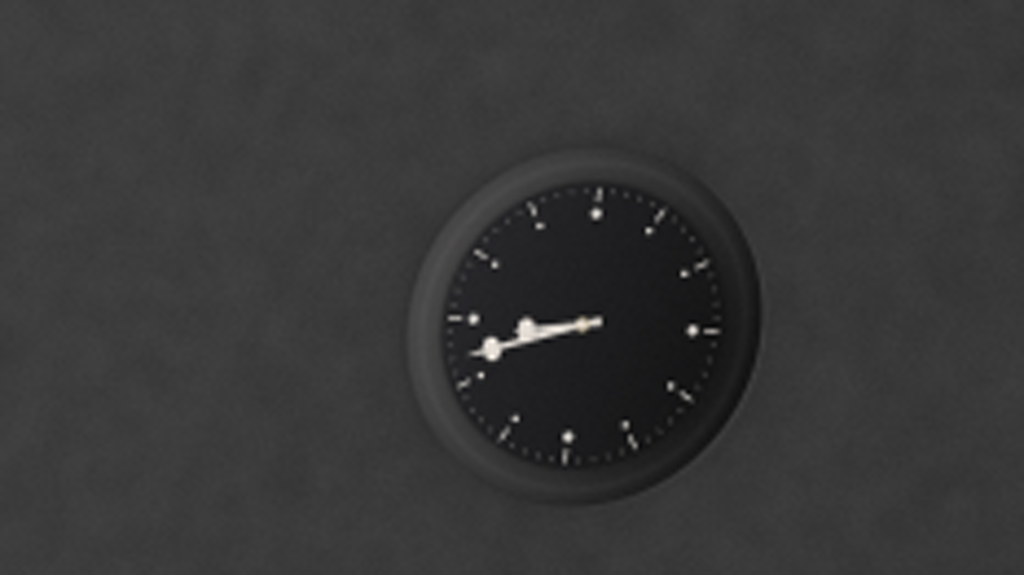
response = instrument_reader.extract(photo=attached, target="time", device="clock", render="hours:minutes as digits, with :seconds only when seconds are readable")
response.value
8:42
